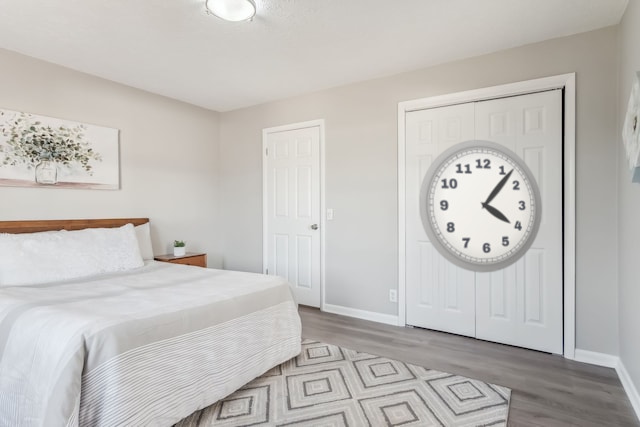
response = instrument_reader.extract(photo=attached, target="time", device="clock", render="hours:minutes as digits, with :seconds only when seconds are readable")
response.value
4:07
